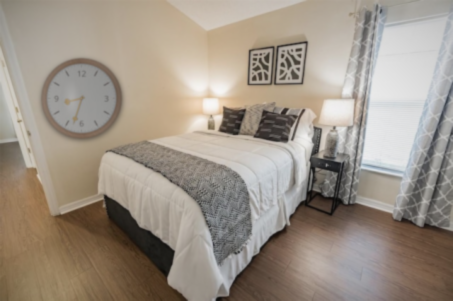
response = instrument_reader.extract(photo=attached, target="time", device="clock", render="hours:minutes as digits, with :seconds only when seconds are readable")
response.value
8:33
